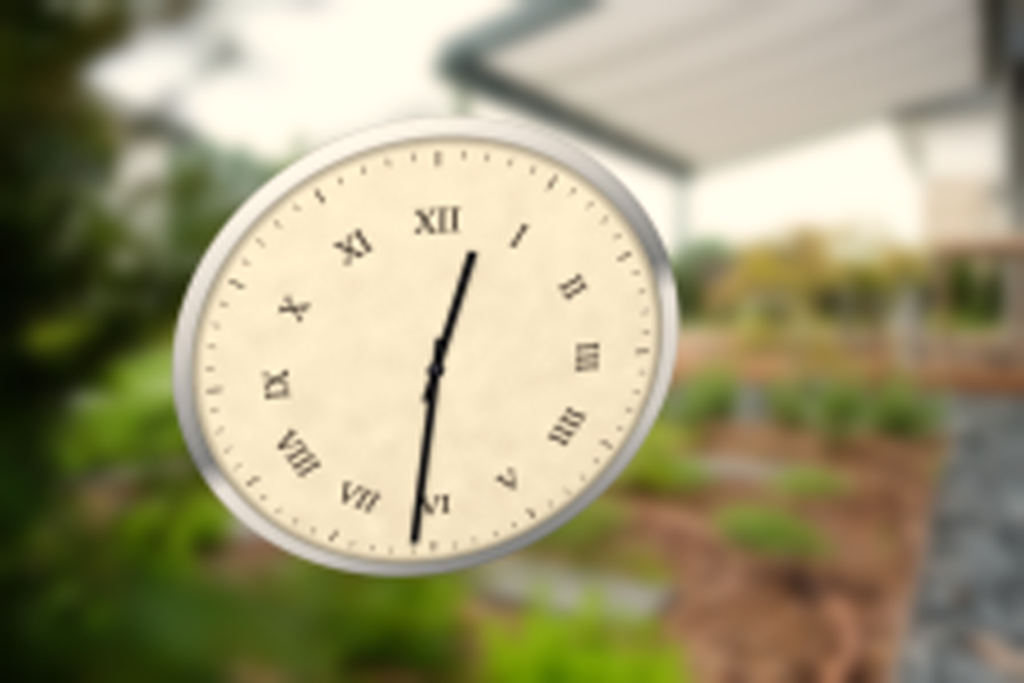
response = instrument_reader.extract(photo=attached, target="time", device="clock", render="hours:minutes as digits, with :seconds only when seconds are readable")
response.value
12:31
